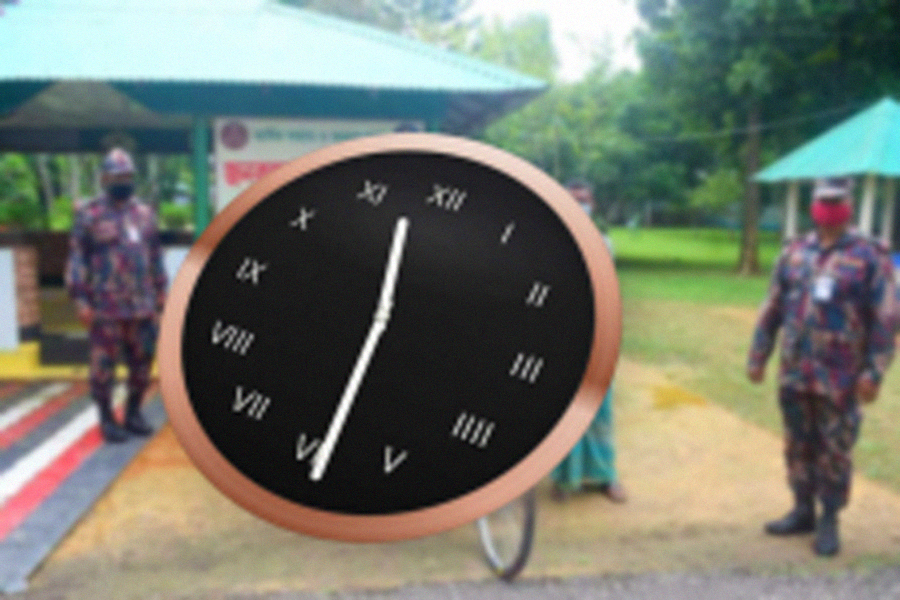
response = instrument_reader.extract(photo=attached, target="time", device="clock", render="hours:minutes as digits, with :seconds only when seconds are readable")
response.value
11:29
